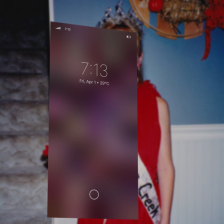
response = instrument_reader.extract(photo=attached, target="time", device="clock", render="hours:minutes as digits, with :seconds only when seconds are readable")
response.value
7:13
